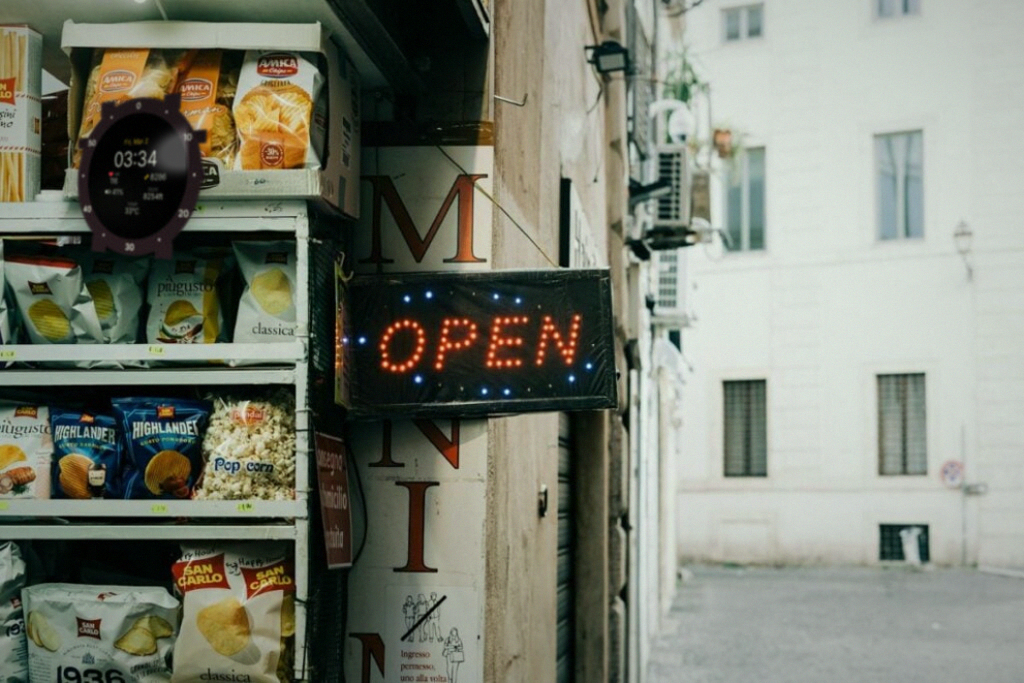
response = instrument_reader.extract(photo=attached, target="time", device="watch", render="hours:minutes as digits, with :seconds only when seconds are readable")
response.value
3:34
